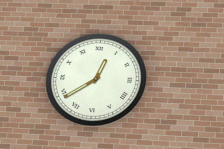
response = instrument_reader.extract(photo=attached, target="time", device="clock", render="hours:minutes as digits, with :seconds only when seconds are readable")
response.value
12:39
